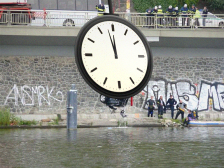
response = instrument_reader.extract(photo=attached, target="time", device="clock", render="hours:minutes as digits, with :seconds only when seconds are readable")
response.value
11:58
